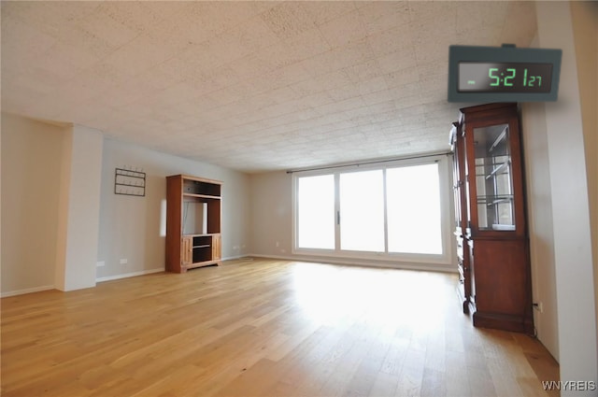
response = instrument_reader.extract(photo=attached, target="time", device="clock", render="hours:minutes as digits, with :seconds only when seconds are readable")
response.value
5:21:27
